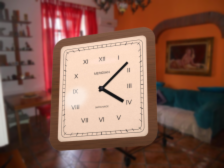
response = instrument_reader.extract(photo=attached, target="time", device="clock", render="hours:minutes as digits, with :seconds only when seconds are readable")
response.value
4:08
